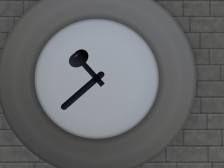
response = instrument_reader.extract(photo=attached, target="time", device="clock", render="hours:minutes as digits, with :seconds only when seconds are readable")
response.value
10:38
